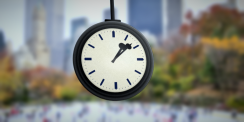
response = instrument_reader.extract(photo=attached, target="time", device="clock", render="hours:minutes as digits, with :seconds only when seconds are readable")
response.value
1:08
